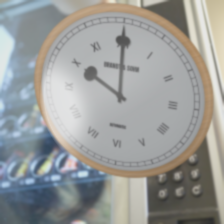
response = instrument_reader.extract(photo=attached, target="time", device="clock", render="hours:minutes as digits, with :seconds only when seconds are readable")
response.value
10:00
